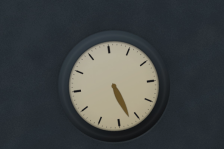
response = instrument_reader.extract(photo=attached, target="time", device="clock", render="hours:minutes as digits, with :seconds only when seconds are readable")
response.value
5:27
